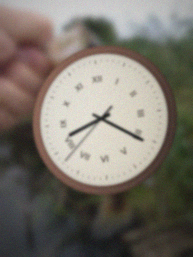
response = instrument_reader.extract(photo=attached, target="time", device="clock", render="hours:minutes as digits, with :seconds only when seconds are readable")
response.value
8:20:38
